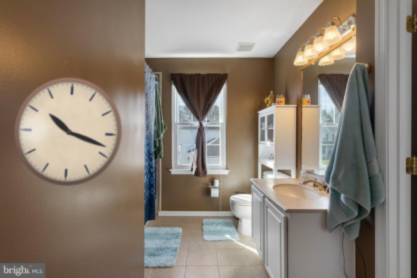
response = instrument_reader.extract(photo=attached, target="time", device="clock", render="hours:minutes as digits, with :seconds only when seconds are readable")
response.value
10:18
